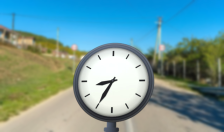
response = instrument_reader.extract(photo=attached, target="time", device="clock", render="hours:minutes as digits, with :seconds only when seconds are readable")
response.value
8:35
